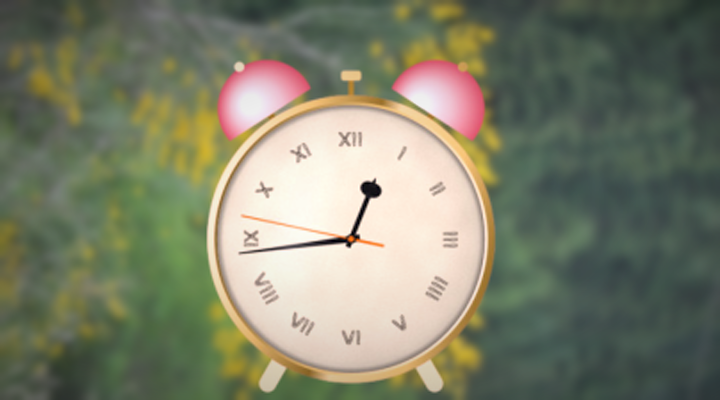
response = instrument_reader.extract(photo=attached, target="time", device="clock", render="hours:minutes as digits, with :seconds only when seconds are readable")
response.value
12:43:47
